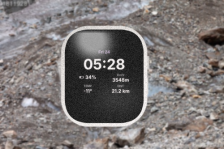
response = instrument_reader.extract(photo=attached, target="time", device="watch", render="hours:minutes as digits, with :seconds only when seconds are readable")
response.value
5:28
